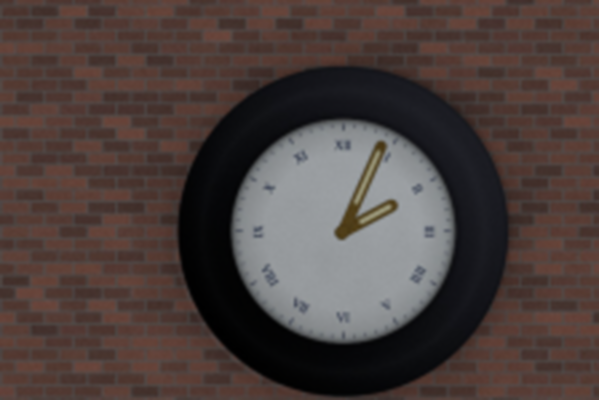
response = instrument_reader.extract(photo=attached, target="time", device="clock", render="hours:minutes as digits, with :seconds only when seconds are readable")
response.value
2:04
